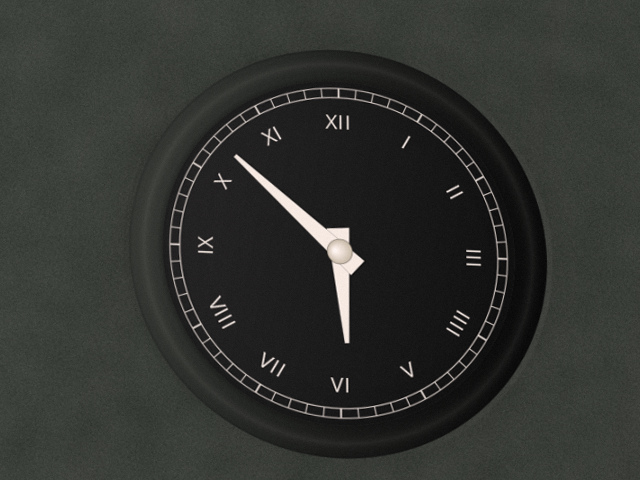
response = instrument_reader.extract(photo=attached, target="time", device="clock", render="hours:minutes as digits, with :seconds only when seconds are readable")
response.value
5:52
